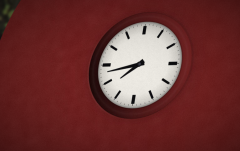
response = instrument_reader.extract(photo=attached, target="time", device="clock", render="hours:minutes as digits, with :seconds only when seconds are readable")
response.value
7:43
